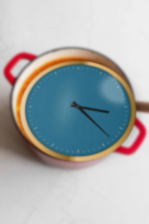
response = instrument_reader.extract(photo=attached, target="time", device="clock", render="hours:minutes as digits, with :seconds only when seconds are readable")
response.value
3:23
